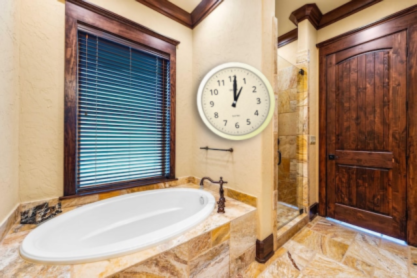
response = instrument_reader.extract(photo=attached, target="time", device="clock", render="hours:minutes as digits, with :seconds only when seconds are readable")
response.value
1:01
